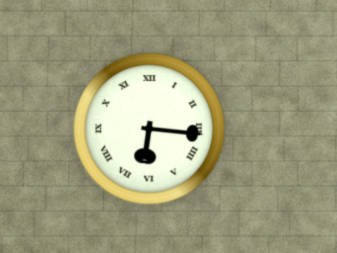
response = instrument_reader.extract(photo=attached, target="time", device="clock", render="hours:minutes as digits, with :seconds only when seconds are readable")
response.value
6:16
